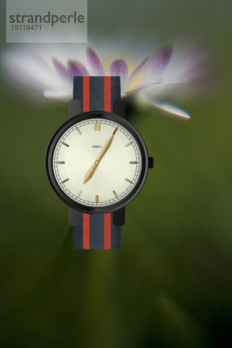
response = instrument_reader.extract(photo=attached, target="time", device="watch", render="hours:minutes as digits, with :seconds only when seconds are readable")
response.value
7:05
